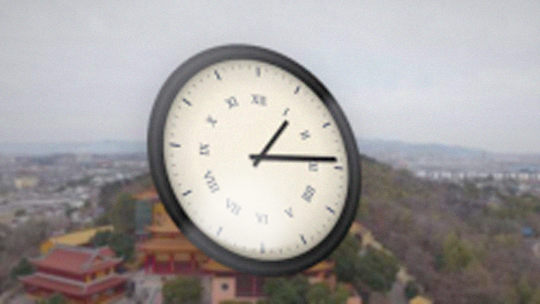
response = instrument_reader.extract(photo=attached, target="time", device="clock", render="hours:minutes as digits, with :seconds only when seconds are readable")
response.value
1:14
